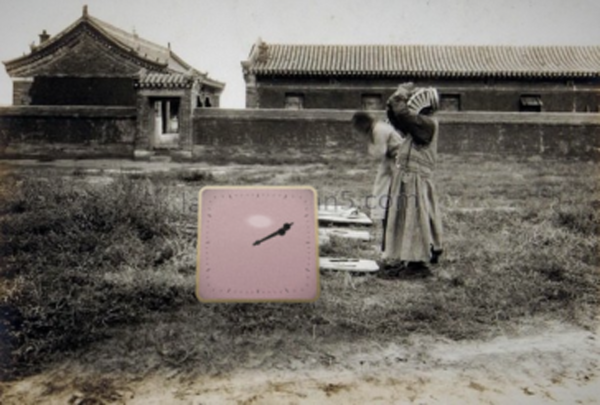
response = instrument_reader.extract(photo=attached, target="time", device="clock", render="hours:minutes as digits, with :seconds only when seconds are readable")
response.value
2:10
